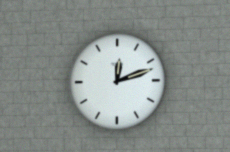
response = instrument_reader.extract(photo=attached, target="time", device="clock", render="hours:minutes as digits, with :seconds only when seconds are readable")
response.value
12:12
